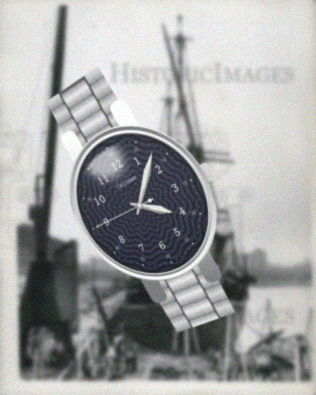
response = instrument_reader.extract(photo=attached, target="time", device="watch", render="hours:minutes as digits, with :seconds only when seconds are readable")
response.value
4:07:45
